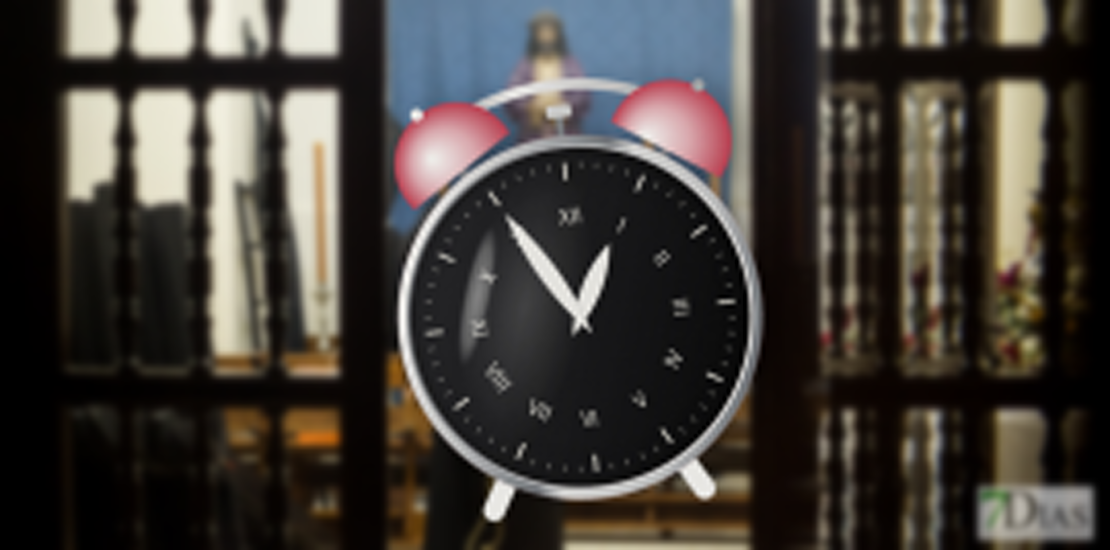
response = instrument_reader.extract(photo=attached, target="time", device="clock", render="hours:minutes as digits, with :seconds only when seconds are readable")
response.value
12:55
